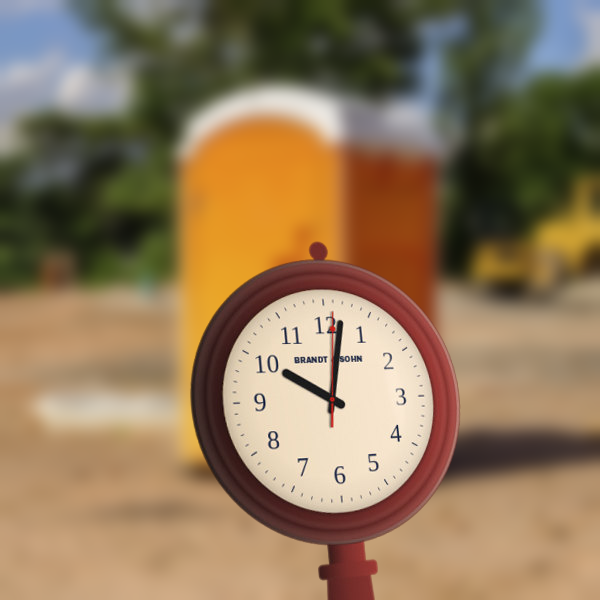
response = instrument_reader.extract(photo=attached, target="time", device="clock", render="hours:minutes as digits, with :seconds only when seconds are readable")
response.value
10:02:01
